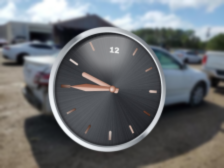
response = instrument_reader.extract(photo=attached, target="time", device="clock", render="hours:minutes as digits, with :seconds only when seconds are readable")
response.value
9:45
